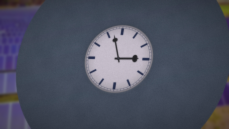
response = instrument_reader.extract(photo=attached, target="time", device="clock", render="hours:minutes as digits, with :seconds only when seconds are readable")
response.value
2:57
